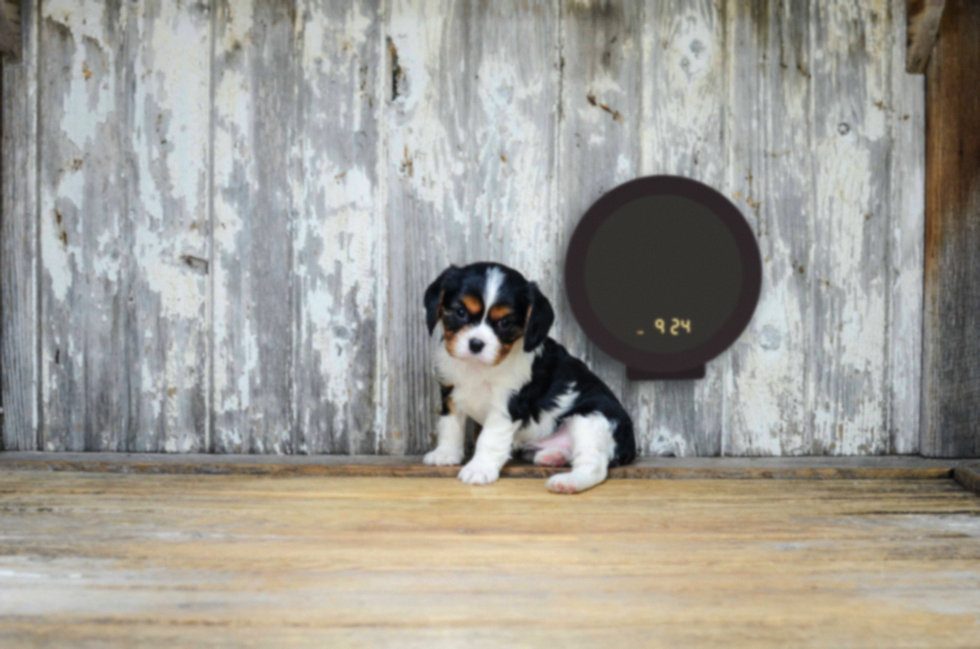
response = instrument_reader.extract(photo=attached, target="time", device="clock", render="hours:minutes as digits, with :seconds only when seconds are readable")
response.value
9:24
